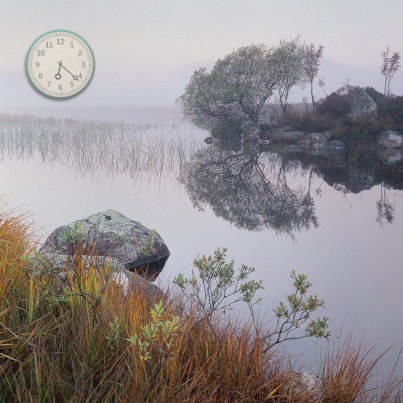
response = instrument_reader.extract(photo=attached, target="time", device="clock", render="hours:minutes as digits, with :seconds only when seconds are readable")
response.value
6:22
